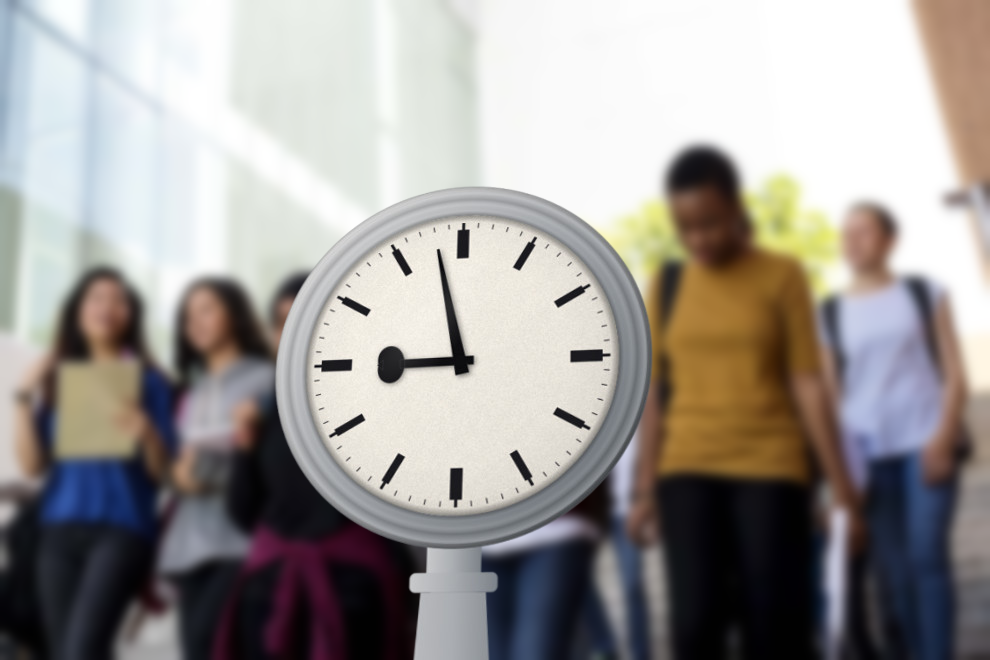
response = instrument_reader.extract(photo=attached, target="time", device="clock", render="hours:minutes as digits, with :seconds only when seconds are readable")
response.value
8:58
